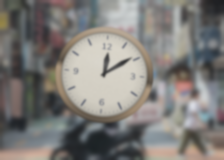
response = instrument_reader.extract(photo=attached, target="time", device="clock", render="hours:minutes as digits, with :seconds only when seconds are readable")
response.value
12:09
